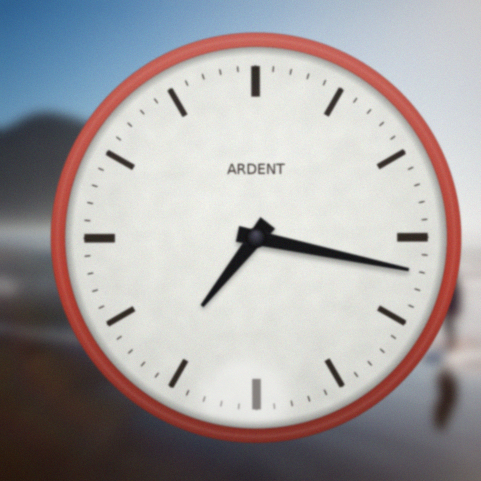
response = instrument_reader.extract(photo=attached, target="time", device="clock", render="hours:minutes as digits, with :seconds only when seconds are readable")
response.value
7:17
